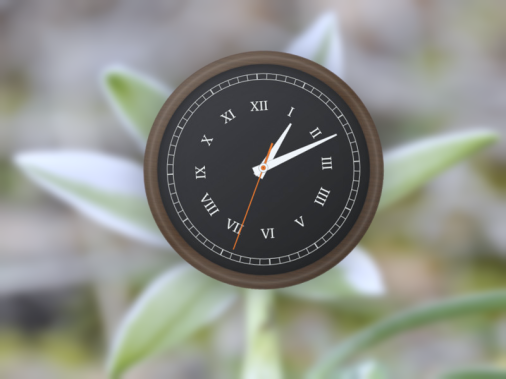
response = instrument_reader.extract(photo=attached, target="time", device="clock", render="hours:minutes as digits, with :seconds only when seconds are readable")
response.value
1:11:34
